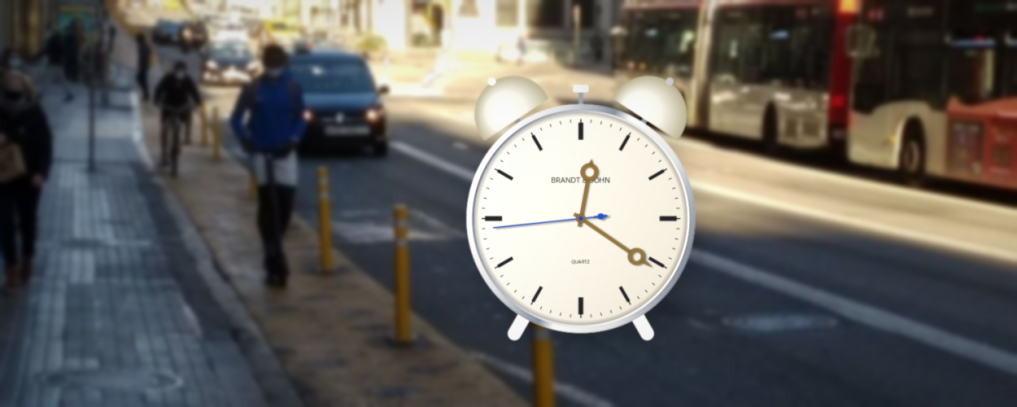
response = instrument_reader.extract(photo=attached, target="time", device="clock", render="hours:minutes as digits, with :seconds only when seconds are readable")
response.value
12:20:44
